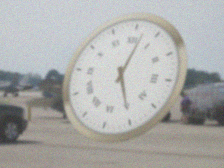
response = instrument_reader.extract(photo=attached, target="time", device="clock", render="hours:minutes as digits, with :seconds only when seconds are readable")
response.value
5:02
